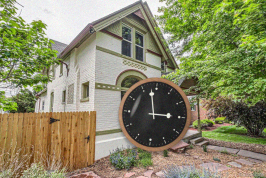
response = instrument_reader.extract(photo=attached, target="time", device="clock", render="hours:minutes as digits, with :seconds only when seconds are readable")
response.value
2:58
